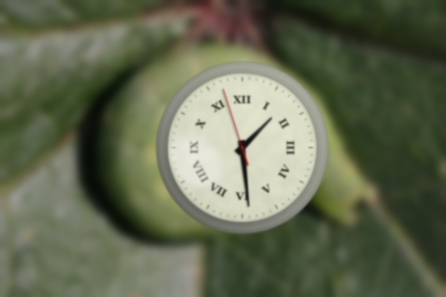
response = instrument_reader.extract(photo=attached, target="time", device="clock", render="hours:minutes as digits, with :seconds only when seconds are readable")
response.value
1:28:57
